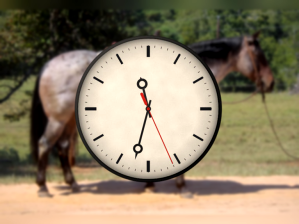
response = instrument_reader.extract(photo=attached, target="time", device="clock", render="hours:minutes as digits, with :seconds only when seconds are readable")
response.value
11:32:26
